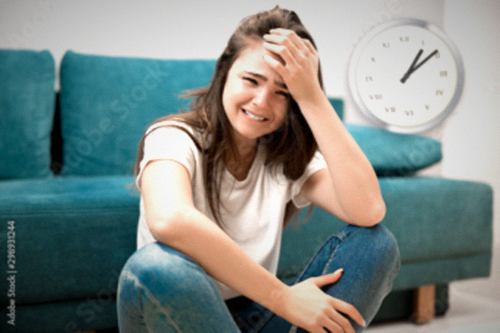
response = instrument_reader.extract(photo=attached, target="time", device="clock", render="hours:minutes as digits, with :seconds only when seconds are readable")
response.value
1:09
